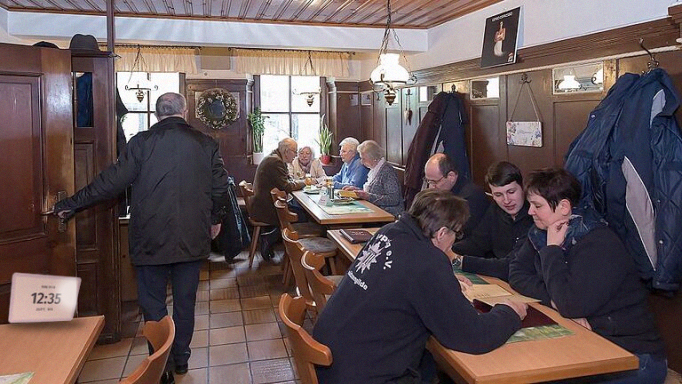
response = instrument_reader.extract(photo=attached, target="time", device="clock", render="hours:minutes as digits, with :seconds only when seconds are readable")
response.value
12:35
